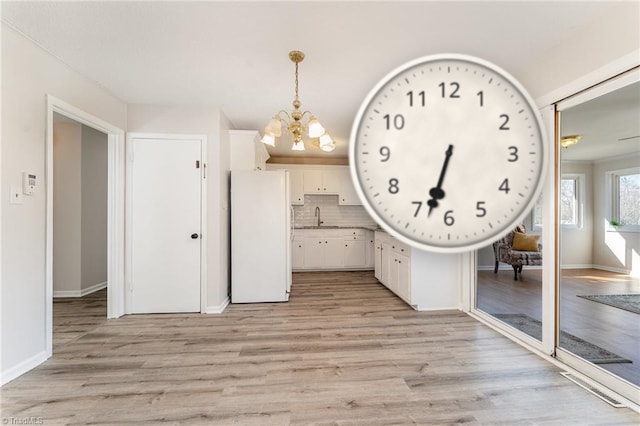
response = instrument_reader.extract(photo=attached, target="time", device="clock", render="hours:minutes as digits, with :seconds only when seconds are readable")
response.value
6:33
